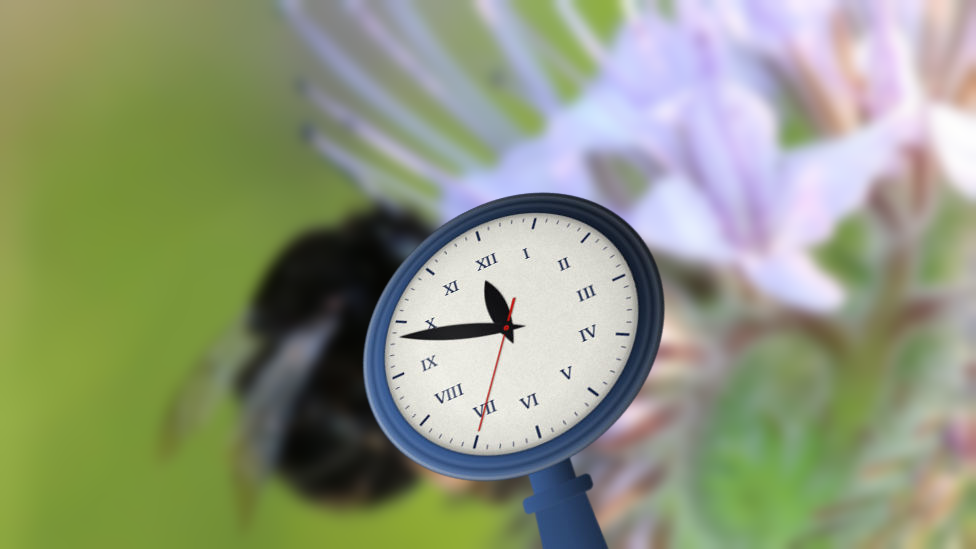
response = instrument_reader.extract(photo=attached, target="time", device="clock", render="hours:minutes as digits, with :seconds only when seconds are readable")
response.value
11:48:35
